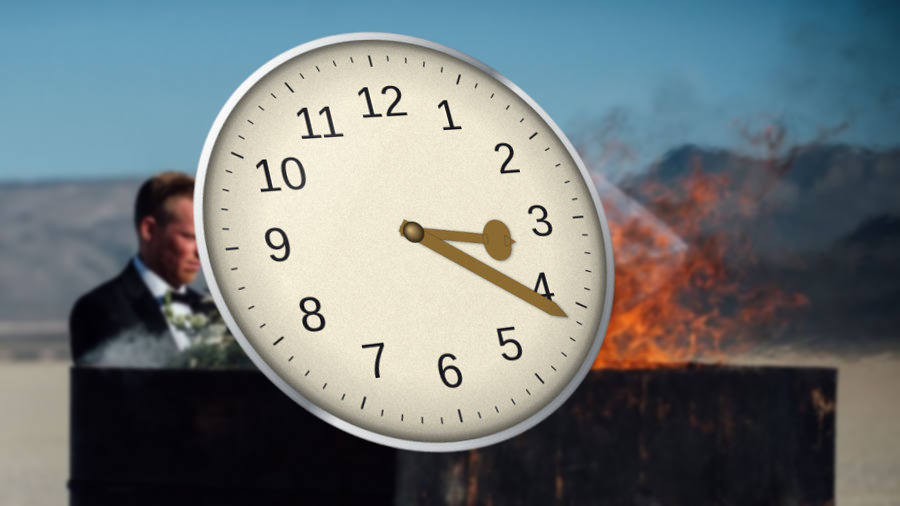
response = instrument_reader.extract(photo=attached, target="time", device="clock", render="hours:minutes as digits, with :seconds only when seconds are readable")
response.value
3:21
